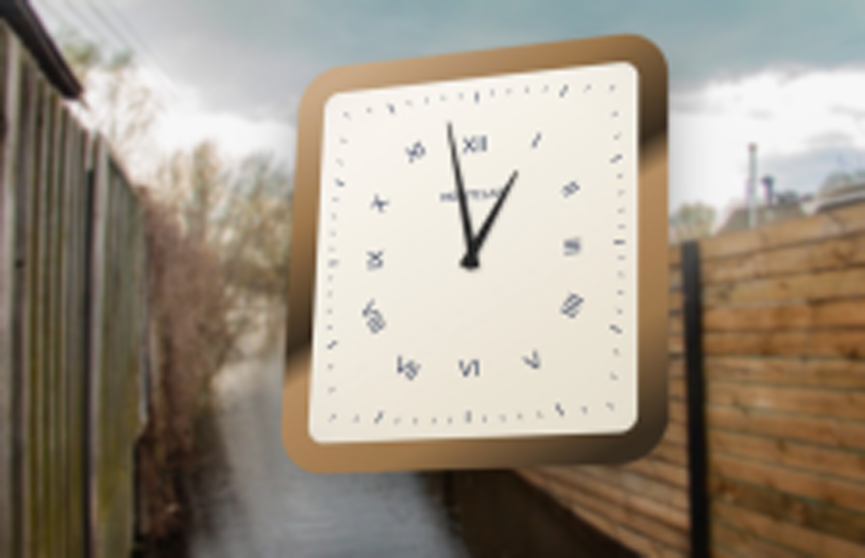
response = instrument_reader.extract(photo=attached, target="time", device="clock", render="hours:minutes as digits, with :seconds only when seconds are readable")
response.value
12:58
